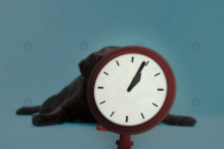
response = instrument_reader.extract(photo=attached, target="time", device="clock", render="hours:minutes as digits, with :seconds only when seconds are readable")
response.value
1:04
